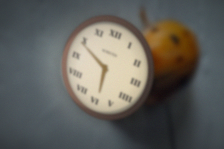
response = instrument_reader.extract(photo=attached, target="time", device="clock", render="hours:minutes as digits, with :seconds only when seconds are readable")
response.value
5:49
